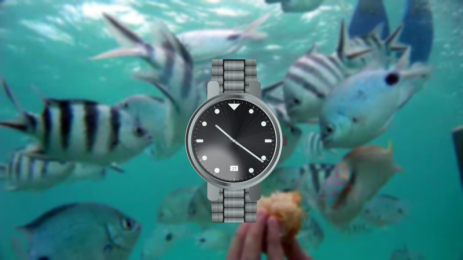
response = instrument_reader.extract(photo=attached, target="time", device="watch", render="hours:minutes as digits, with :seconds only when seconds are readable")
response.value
10:21
